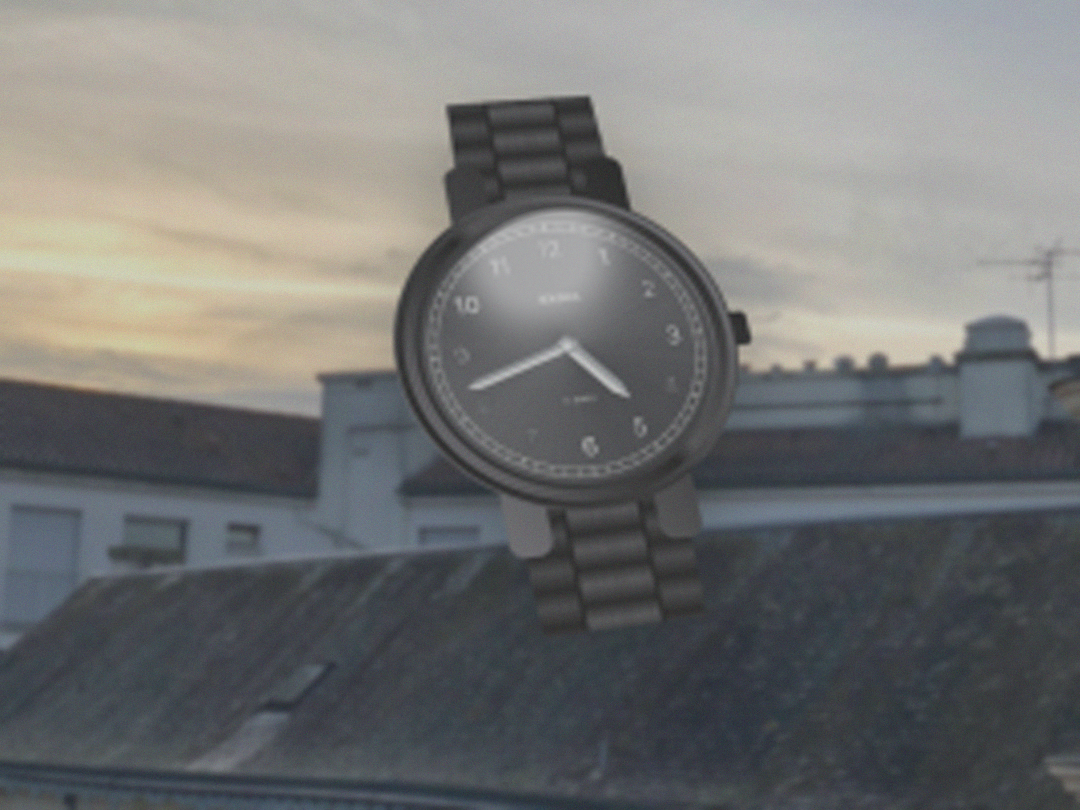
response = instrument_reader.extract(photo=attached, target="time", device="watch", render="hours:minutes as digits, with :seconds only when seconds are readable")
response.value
4:42
